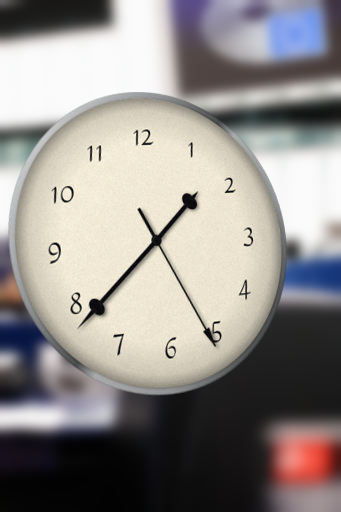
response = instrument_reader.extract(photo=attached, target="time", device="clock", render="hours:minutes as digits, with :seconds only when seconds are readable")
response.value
1:38:26
